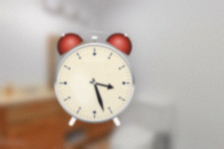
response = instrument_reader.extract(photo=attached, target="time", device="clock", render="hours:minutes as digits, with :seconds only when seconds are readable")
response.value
3:27
